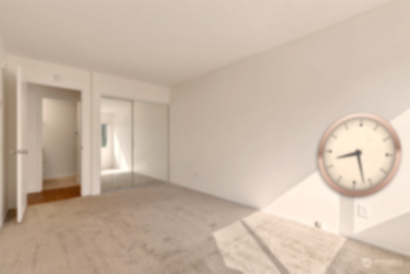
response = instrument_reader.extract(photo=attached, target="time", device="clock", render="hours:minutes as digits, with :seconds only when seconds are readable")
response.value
8:27
